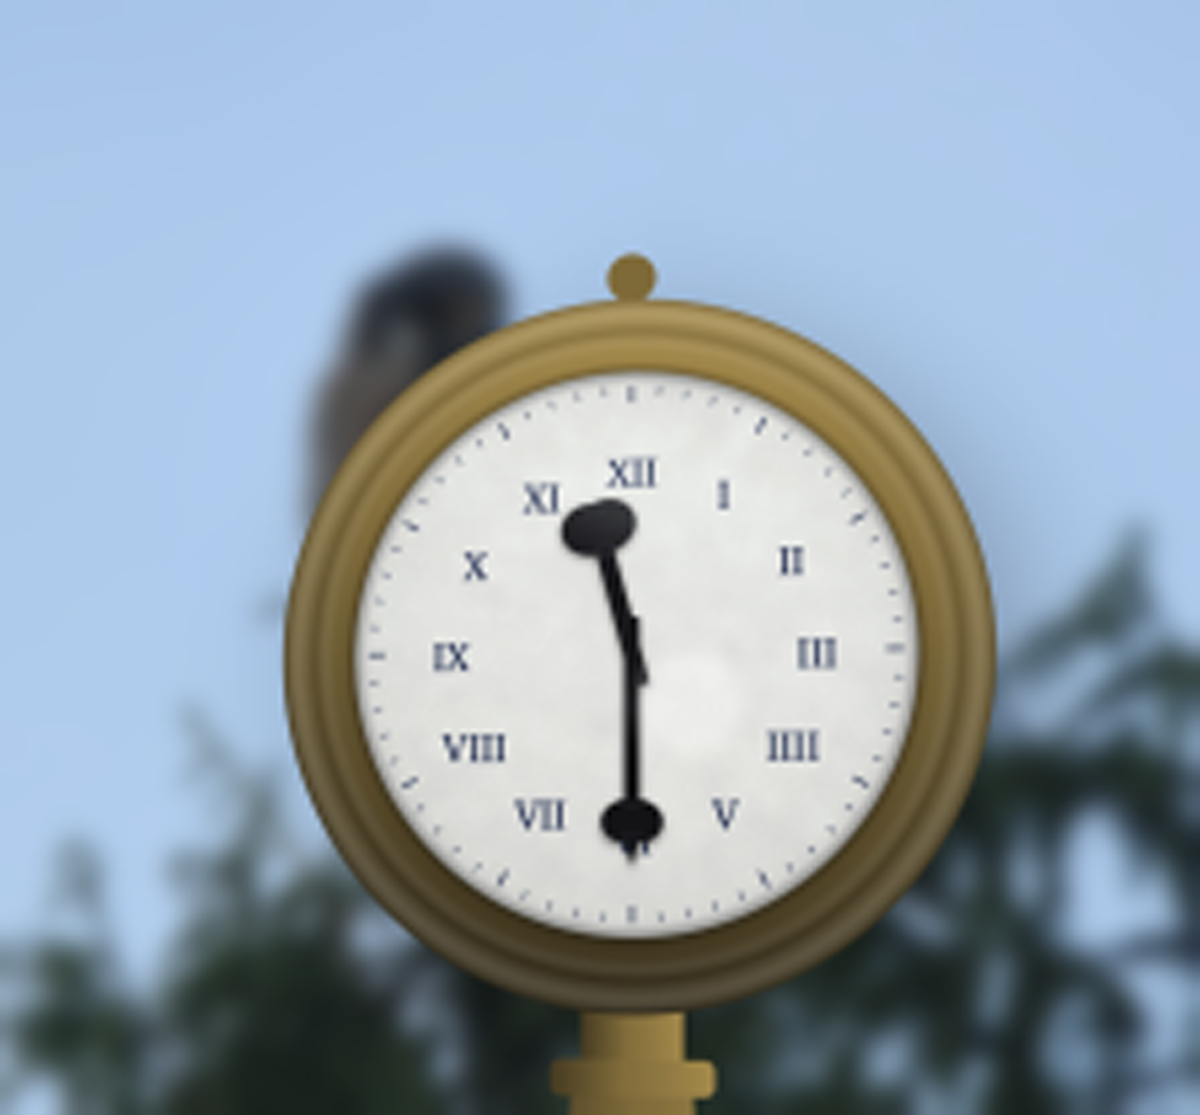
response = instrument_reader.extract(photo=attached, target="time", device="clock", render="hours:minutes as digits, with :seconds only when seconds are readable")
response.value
11:30
